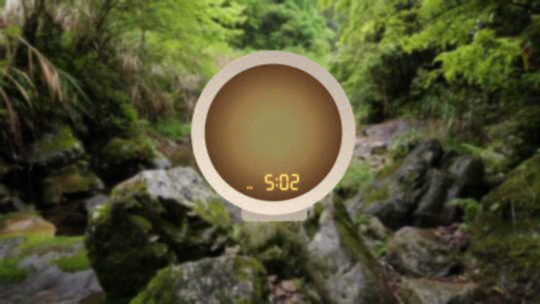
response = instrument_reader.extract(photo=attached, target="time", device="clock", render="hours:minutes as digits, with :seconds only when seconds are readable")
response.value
5:02
